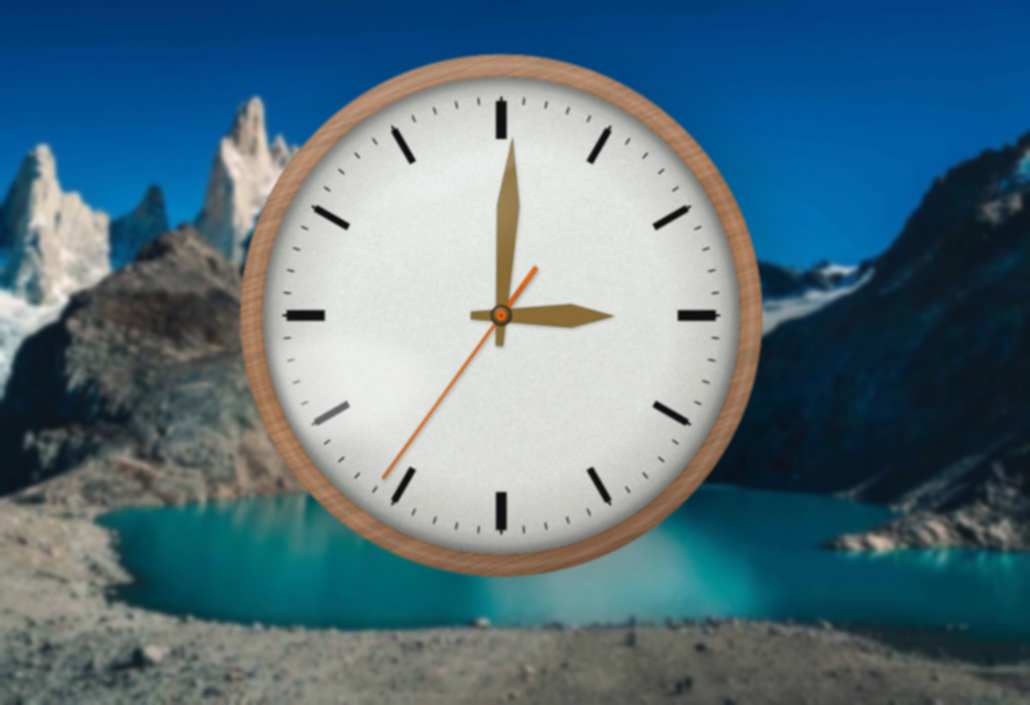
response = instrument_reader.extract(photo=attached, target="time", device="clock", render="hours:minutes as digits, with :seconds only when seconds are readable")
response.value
3:00:36
